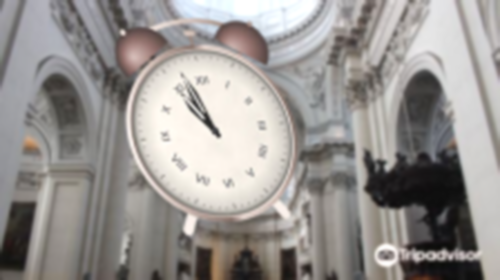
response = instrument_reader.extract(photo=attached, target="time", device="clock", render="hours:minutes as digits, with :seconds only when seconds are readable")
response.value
10:57
